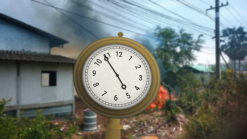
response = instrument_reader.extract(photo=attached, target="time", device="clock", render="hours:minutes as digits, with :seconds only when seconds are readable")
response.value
4:54
